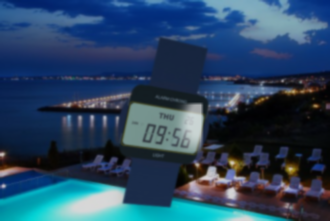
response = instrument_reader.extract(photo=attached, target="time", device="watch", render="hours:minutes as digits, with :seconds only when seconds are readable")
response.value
9:56
